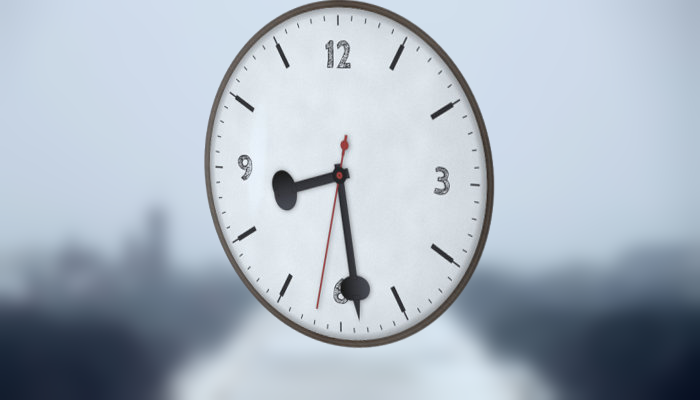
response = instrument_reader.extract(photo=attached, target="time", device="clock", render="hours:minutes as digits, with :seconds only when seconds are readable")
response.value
8:28:32
